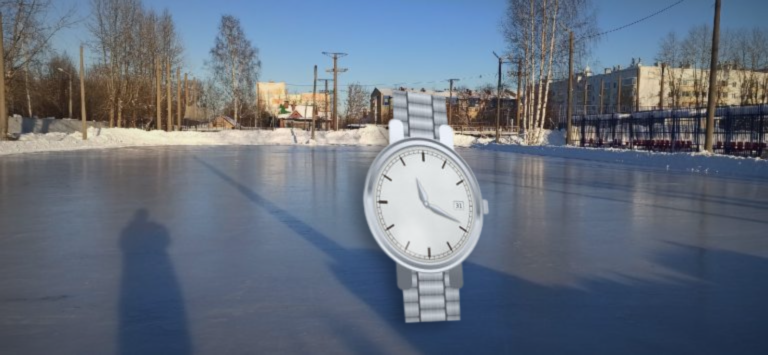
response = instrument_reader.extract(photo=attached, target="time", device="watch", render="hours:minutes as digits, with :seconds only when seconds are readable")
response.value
11:19
